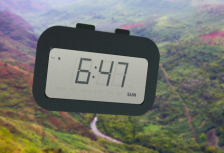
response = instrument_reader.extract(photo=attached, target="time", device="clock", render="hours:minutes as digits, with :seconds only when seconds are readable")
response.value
6:47
